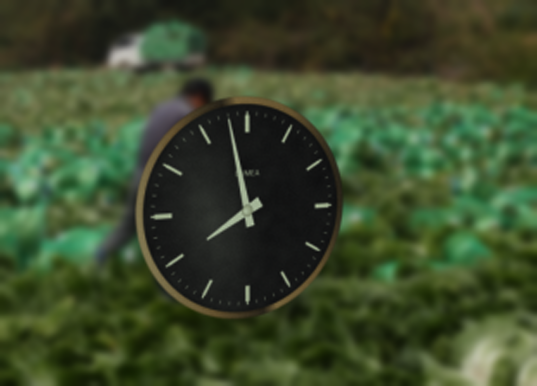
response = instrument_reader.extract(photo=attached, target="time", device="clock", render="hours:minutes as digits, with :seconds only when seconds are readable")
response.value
7:58
